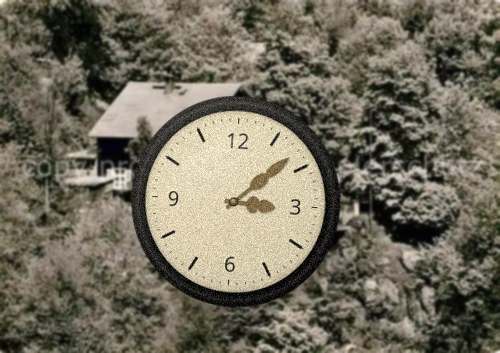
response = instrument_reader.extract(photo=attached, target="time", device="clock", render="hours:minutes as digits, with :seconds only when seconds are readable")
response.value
3:08
